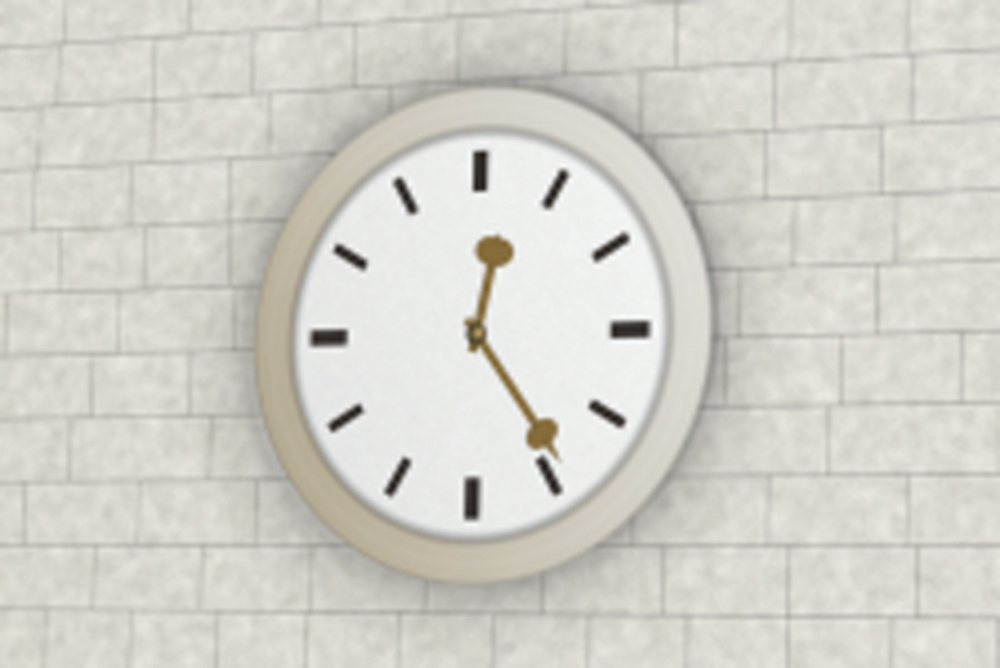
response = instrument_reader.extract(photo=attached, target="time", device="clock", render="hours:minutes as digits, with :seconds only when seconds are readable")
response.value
12:24
